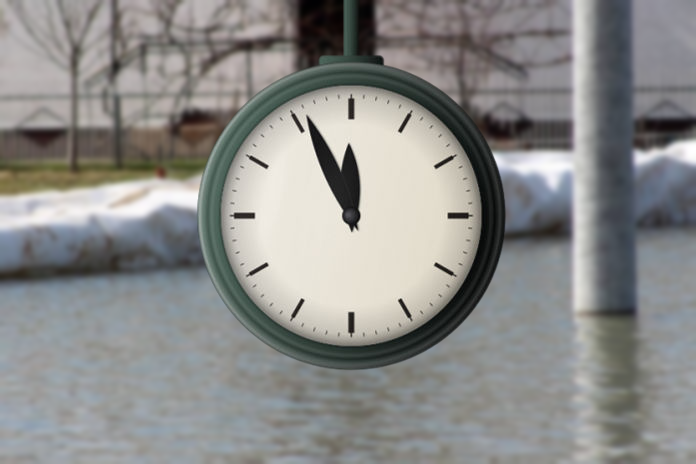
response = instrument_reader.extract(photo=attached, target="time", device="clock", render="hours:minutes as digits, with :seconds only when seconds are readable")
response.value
11:56
